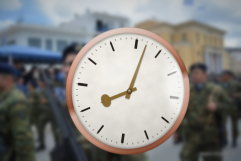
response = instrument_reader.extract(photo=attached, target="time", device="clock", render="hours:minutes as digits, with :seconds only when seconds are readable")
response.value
8:02
